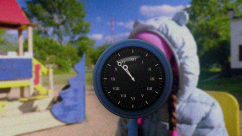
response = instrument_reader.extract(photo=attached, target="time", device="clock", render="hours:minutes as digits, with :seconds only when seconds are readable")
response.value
10:53
